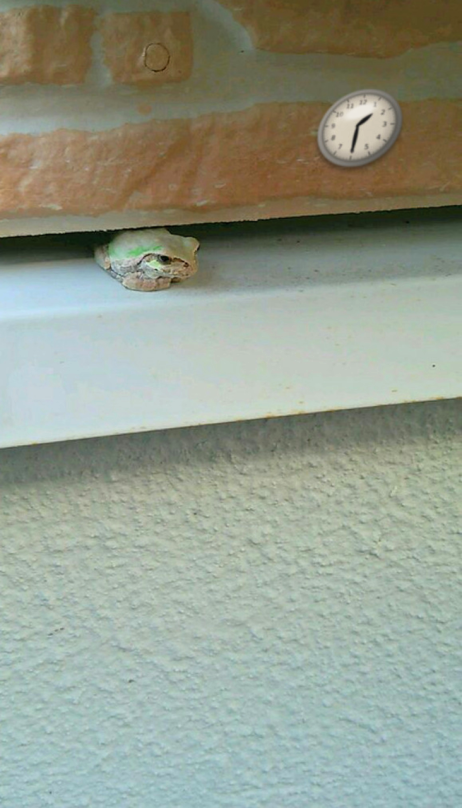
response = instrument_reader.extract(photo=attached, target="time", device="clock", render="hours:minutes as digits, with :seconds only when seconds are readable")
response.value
1:30
